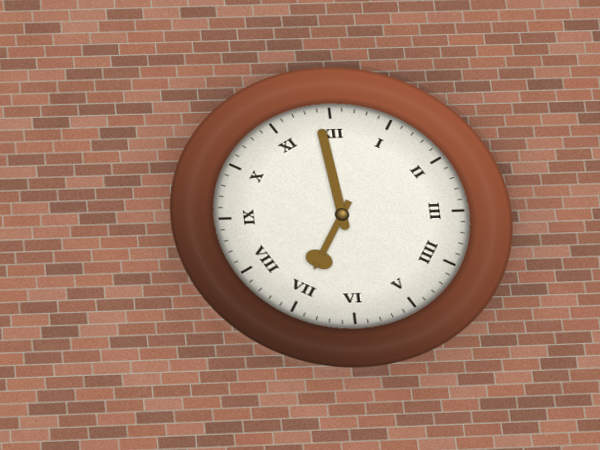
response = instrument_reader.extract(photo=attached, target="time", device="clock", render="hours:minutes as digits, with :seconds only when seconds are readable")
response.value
6:59
